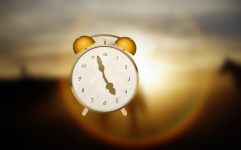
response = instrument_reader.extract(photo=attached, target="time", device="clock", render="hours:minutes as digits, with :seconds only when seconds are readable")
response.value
4:57
